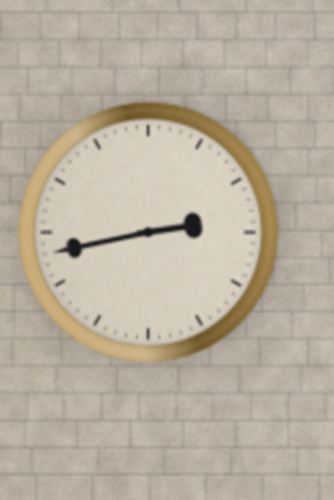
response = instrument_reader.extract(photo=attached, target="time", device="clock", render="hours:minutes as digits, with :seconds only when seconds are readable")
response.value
2:43
